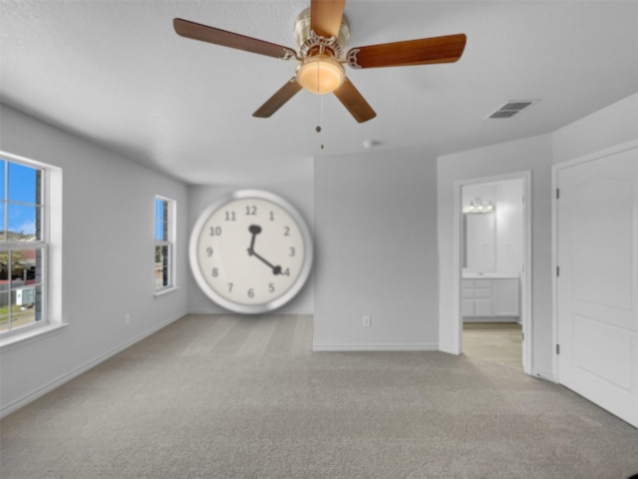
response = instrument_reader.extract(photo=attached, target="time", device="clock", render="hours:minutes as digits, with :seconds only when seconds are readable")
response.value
12:21
